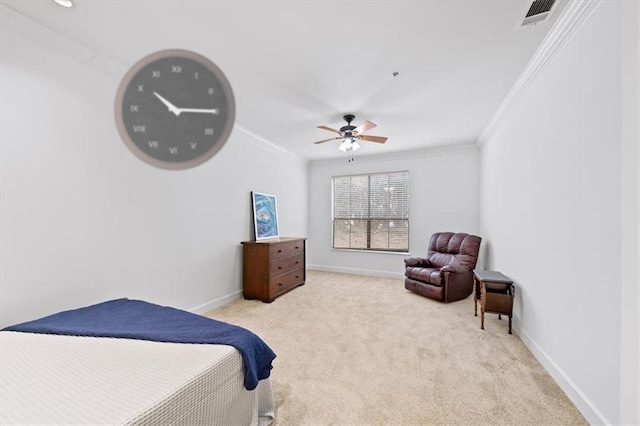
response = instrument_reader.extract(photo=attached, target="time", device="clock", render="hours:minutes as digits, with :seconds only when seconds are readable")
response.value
10:15
